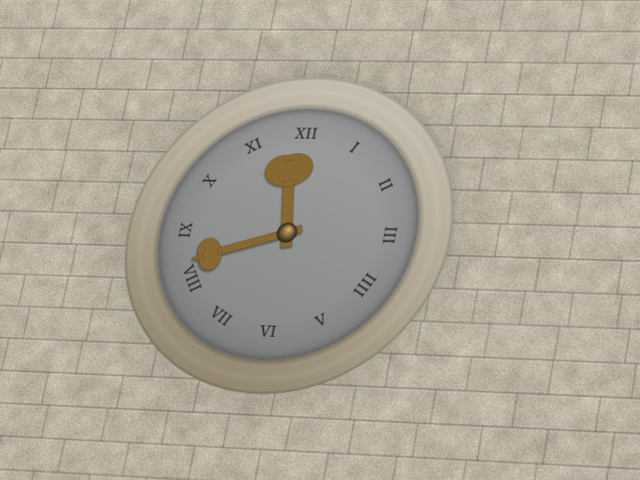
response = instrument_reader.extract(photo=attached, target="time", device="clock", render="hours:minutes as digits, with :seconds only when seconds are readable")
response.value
11:42
